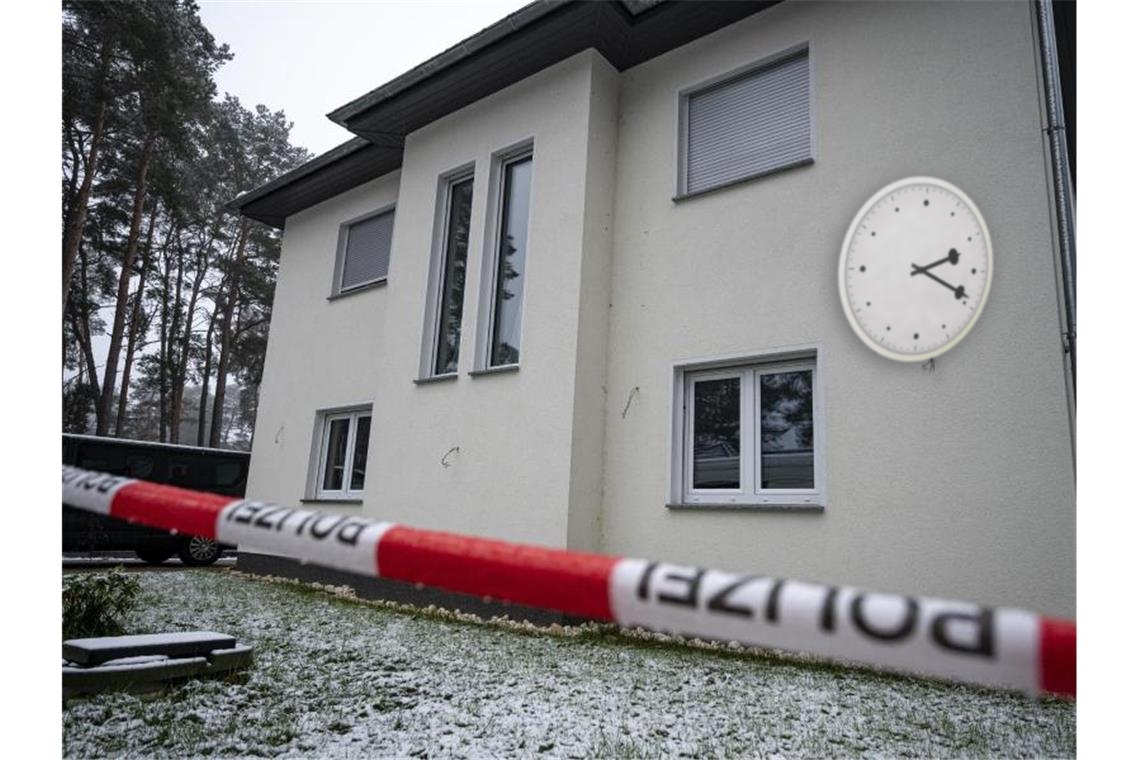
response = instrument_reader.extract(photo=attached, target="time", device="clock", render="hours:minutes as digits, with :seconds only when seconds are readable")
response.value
2:19
